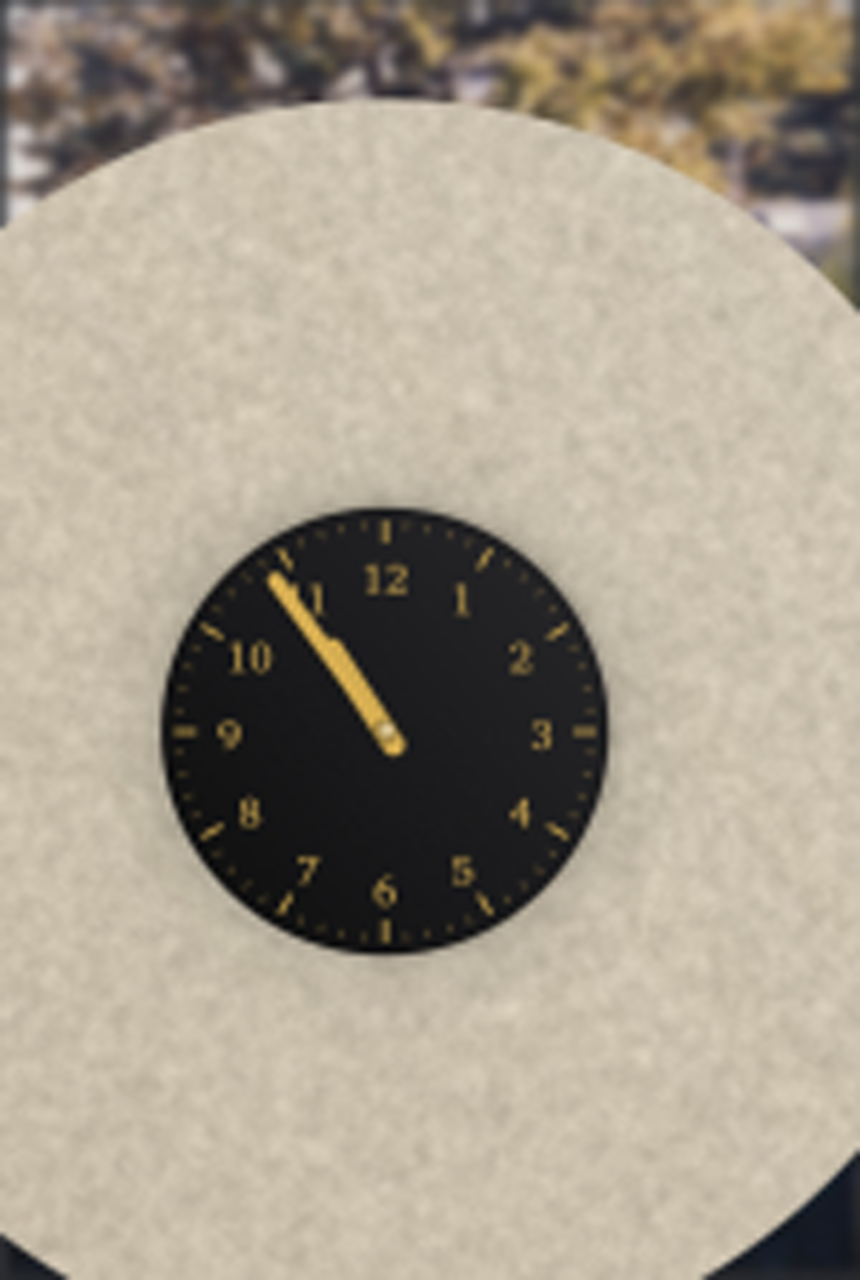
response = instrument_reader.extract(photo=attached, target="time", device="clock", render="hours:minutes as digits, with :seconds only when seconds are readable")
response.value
10:54
